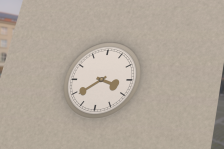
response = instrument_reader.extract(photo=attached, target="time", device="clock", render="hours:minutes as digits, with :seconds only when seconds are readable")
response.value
3:39
